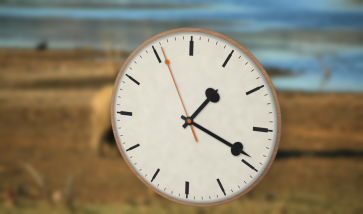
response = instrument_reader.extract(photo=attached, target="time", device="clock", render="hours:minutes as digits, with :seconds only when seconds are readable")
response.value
1:18:56
